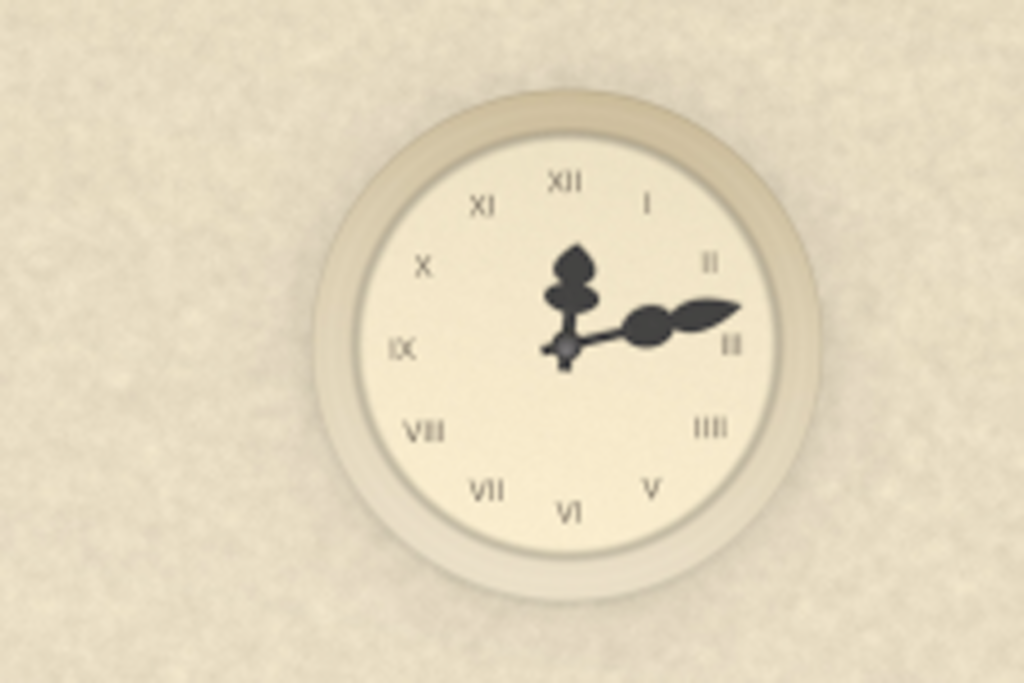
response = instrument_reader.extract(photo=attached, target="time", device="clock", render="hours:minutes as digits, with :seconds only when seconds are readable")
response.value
12:13
